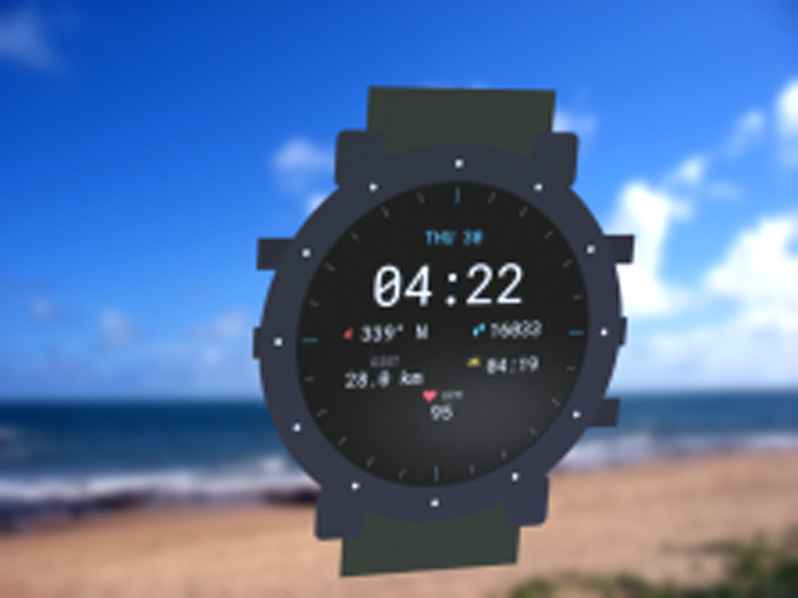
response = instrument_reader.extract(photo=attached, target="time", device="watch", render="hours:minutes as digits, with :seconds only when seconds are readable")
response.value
4:22
